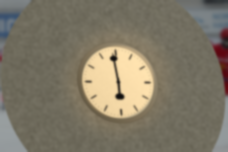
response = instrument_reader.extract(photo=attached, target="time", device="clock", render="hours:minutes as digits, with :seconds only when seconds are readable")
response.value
5:59
